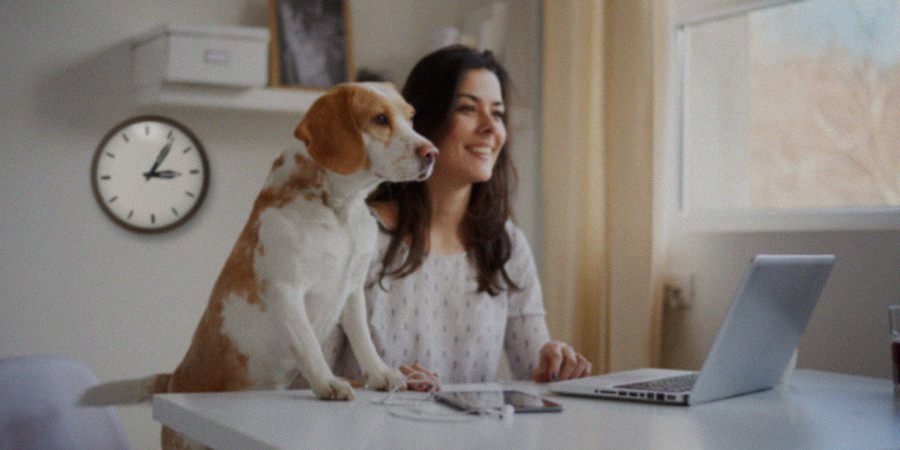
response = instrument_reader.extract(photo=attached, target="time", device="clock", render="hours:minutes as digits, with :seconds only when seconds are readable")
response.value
3:06
